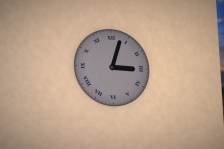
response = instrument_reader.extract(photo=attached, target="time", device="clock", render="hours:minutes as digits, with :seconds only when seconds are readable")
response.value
3:03
